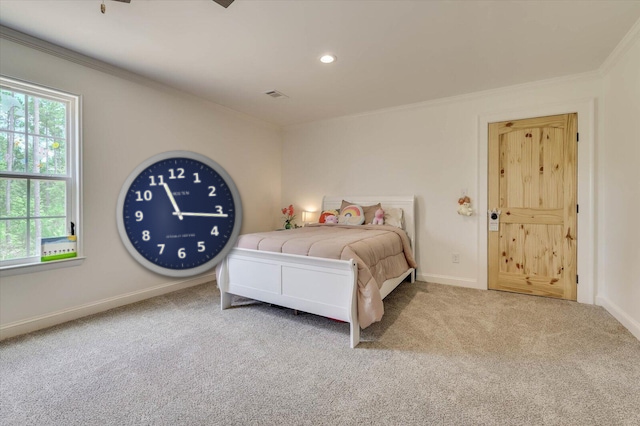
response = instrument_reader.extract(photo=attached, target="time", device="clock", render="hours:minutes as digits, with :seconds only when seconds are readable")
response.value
11:16
